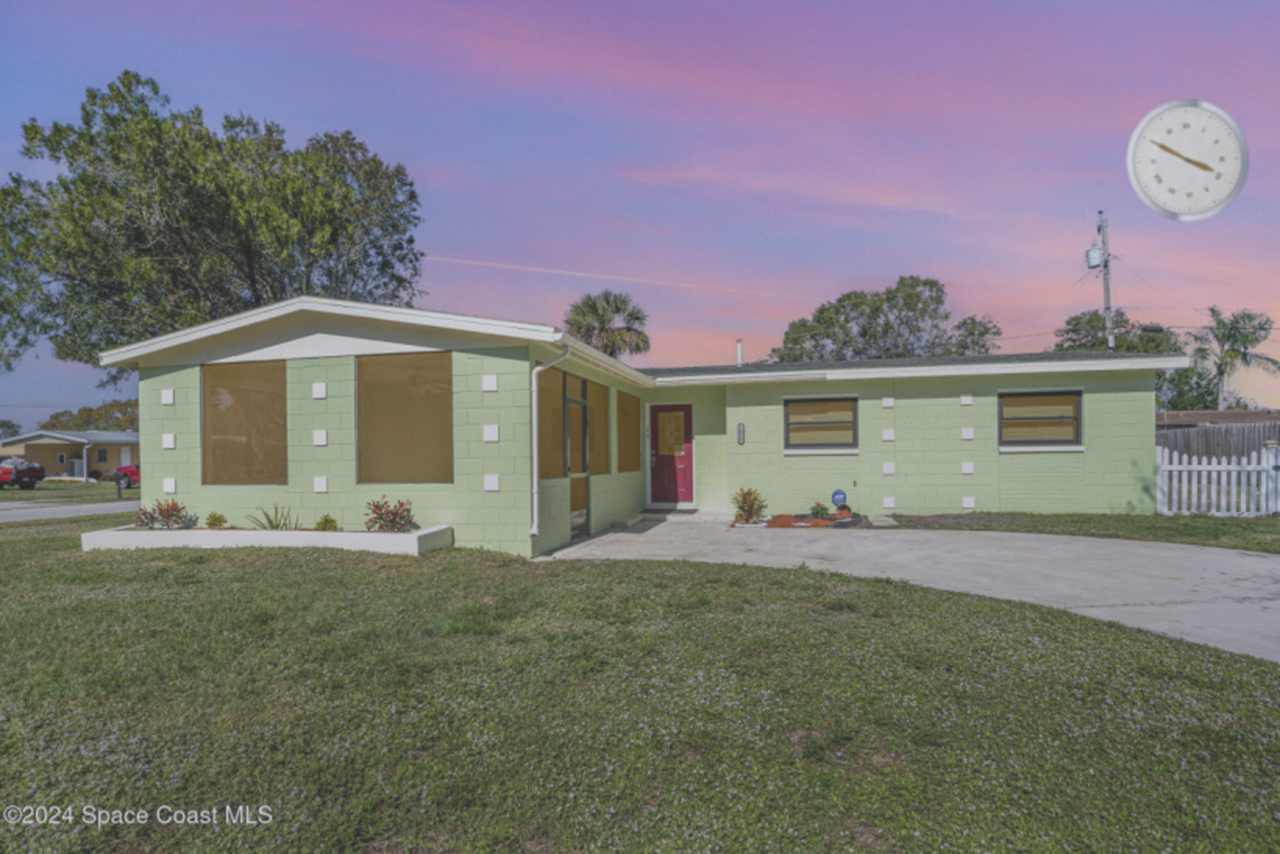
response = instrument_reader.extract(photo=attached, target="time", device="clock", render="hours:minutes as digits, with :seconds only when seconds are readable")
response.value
3:50
